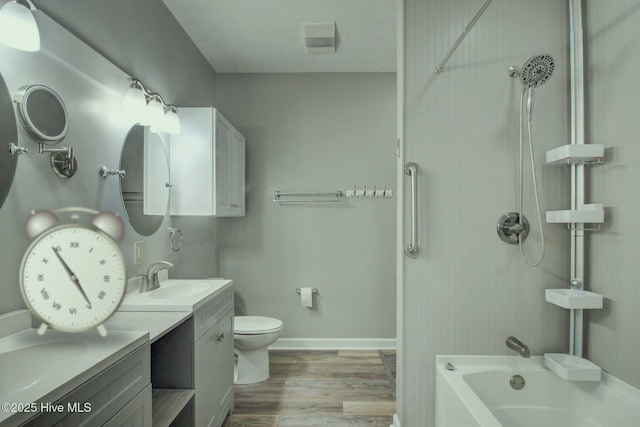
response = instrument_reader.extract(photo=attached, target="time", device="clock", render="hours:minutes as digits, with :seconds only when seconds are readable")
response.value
4:54
